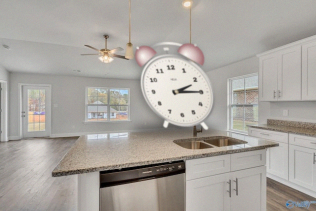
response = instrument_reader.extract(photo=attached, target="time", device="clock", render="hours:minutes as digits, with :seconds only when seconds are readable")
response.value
2:15
